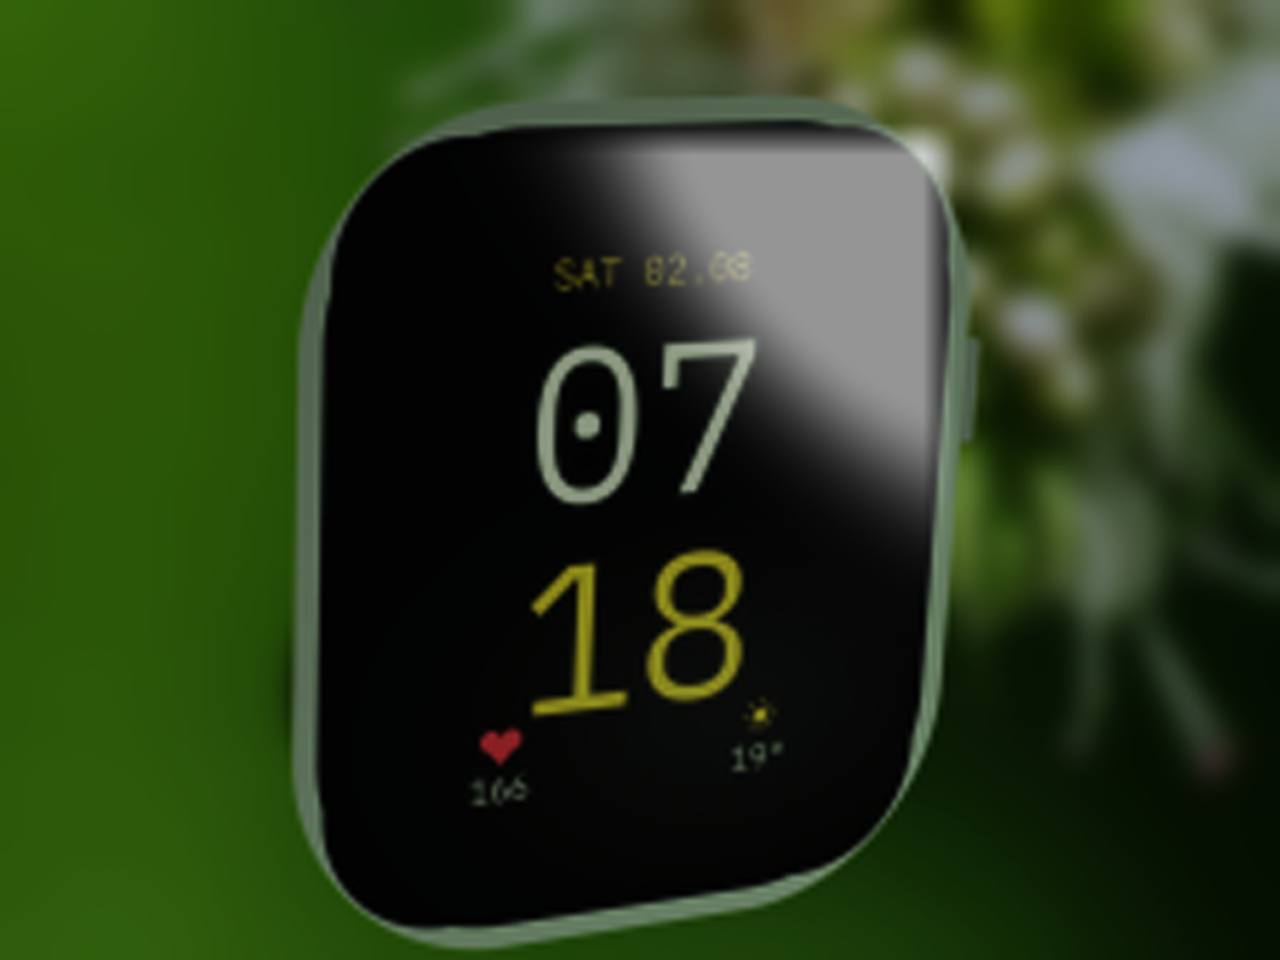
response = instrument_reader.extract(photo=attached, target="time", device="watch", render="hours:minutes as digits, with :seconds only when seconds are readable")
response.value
7:18
